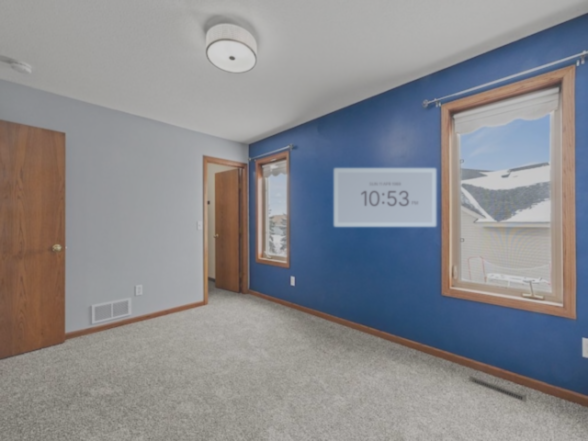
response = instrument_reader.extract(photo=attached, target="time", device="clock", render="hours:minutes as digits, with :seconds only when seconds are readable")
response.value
10:53
